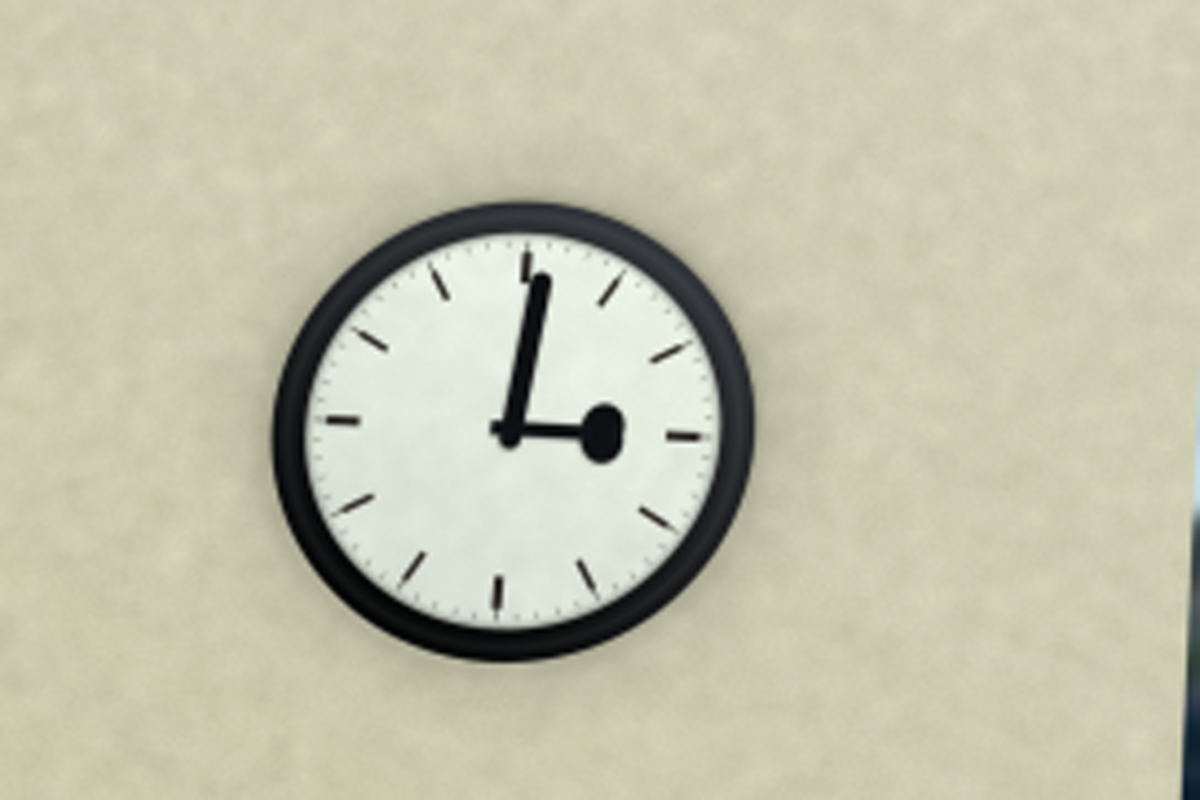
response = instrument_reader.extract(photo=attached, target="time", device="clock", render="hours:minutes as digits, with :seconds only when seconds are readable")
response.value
3:01
